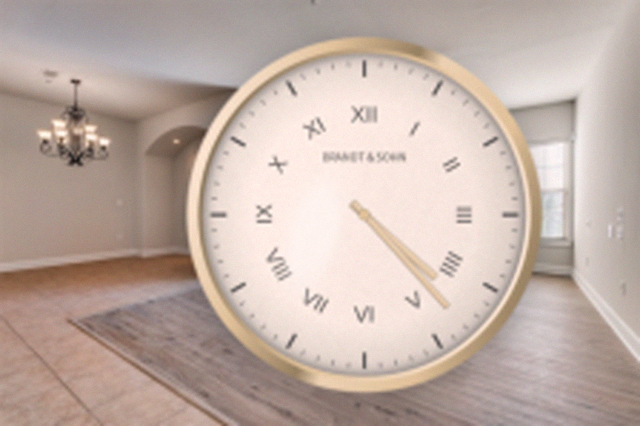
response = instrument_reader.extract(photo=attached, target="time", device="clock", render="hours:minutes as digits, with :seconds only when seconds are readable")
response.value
4:23
